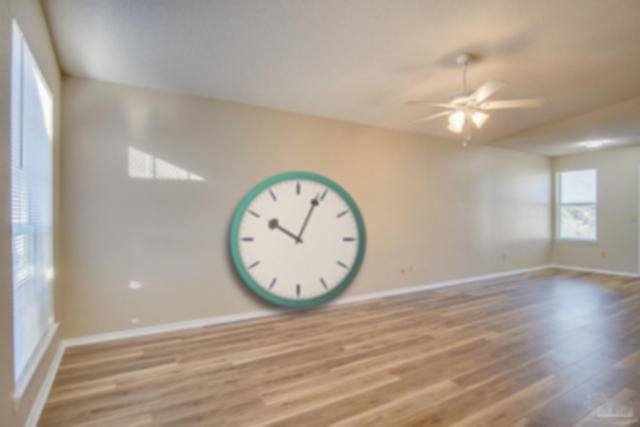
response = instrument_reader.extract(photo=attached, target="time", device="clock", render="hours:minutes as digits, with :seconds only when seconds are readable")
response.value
10:04
